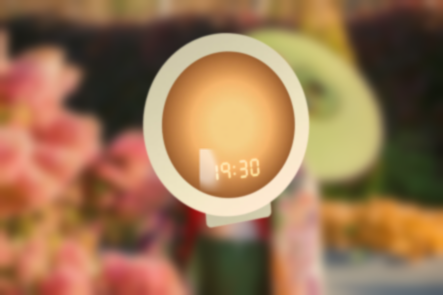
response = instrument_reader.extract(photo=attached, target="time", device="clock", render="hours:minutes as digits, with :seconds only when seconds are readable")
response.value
19:30
